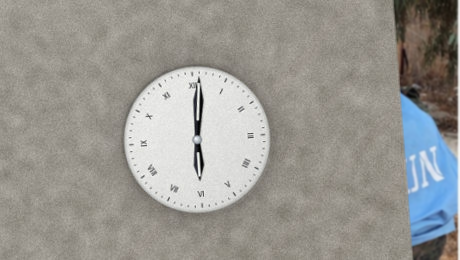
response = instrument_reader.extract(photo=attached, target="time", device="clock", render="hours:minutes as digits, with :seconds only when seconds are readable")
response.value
6:01
